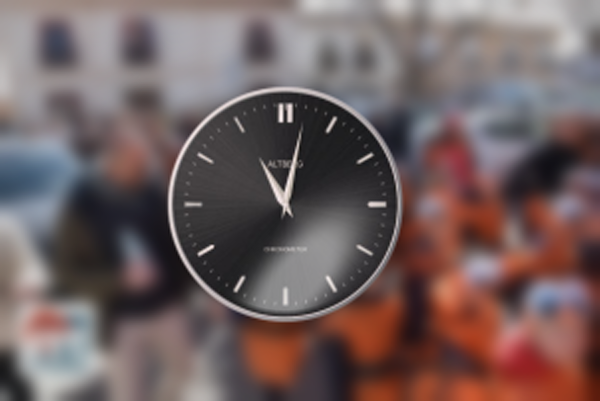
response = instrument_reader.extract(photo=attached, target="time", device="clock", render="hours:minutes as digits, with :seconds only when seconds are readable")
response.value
11:02
